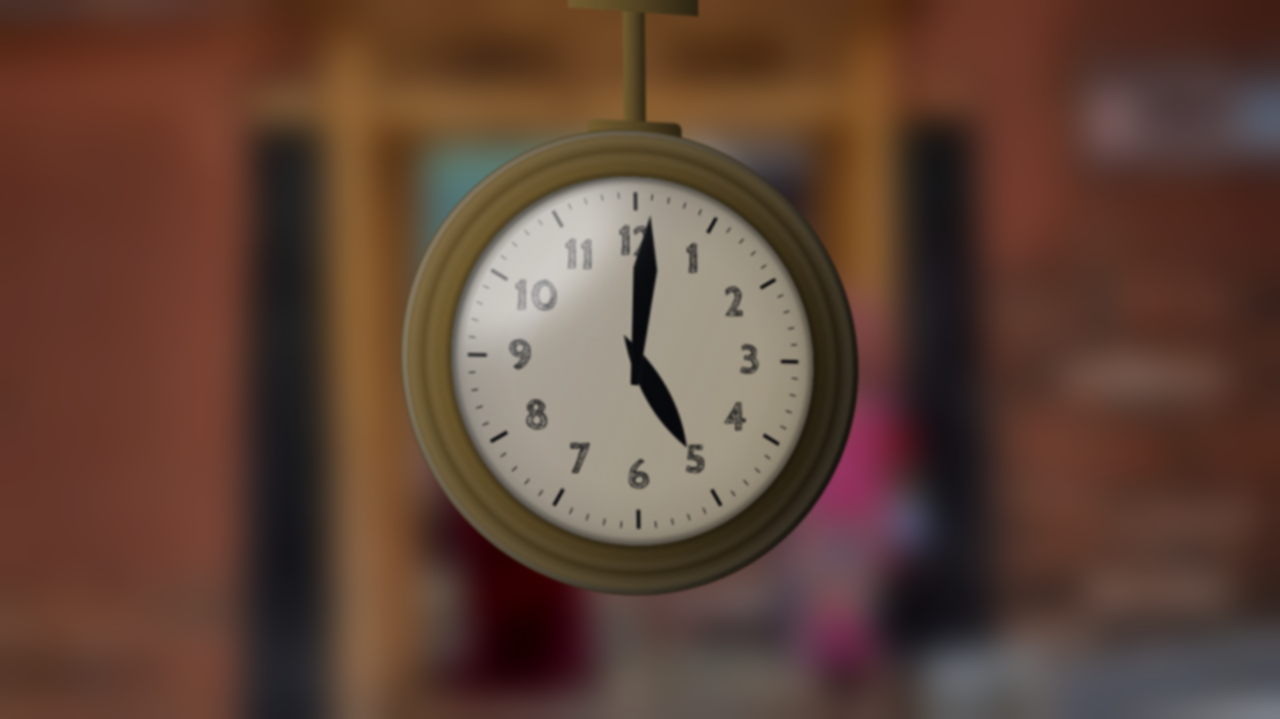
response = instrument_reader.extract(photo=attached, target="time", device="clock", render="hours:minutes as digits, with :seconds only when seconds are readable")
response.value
5:01
